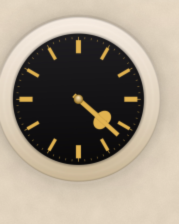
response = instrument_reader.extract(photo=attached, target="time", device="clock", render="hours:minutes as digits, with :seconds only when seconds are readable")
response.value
4:22
